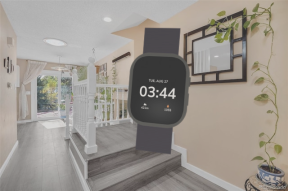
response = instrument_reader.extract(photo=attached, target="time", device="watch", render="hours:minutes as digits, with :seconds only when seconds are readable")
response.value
3:44
